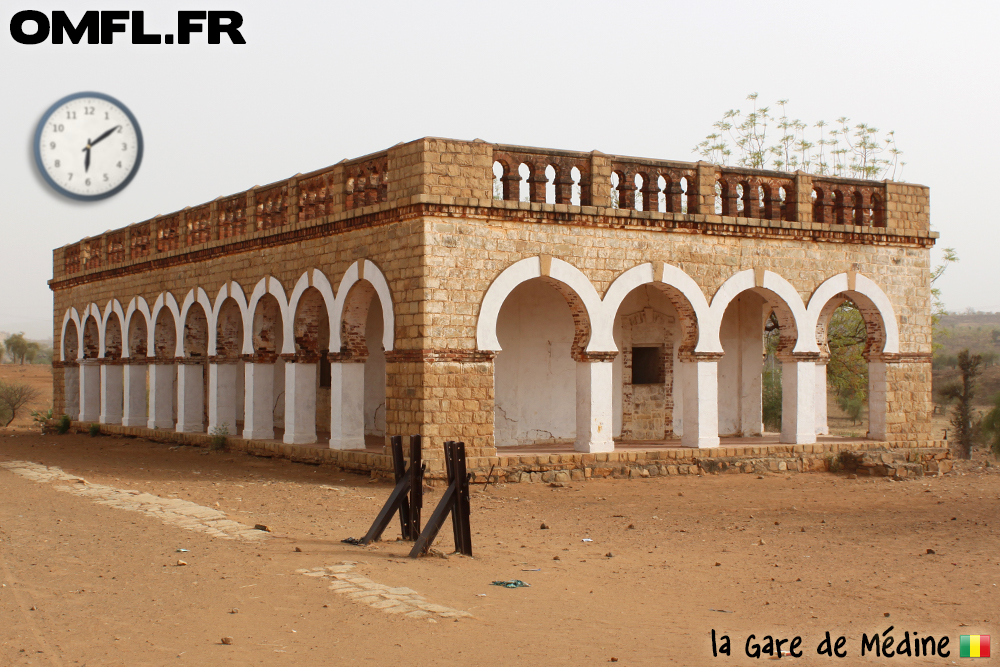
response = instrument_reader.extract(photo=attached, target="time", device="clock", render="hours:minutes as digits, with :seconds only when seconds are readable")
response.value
6:09
